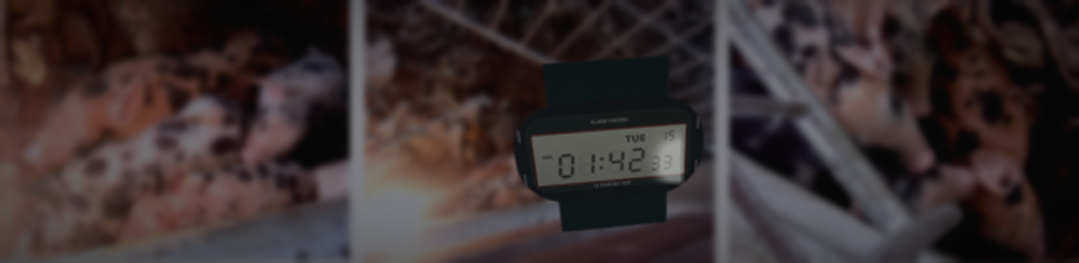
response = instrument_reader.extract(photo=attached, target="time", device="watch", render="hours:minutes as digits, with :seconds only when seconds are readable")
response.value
1:42:33
